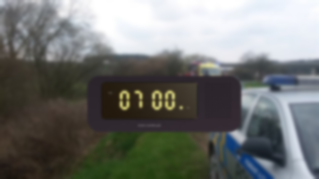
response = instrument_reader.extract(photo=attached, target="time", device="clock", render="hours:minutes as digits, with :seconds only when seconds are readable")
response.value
7:00
